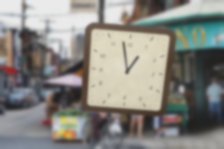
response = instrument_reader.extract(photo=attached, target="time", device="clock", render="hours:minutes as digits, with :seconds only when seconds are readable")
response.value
12:58
